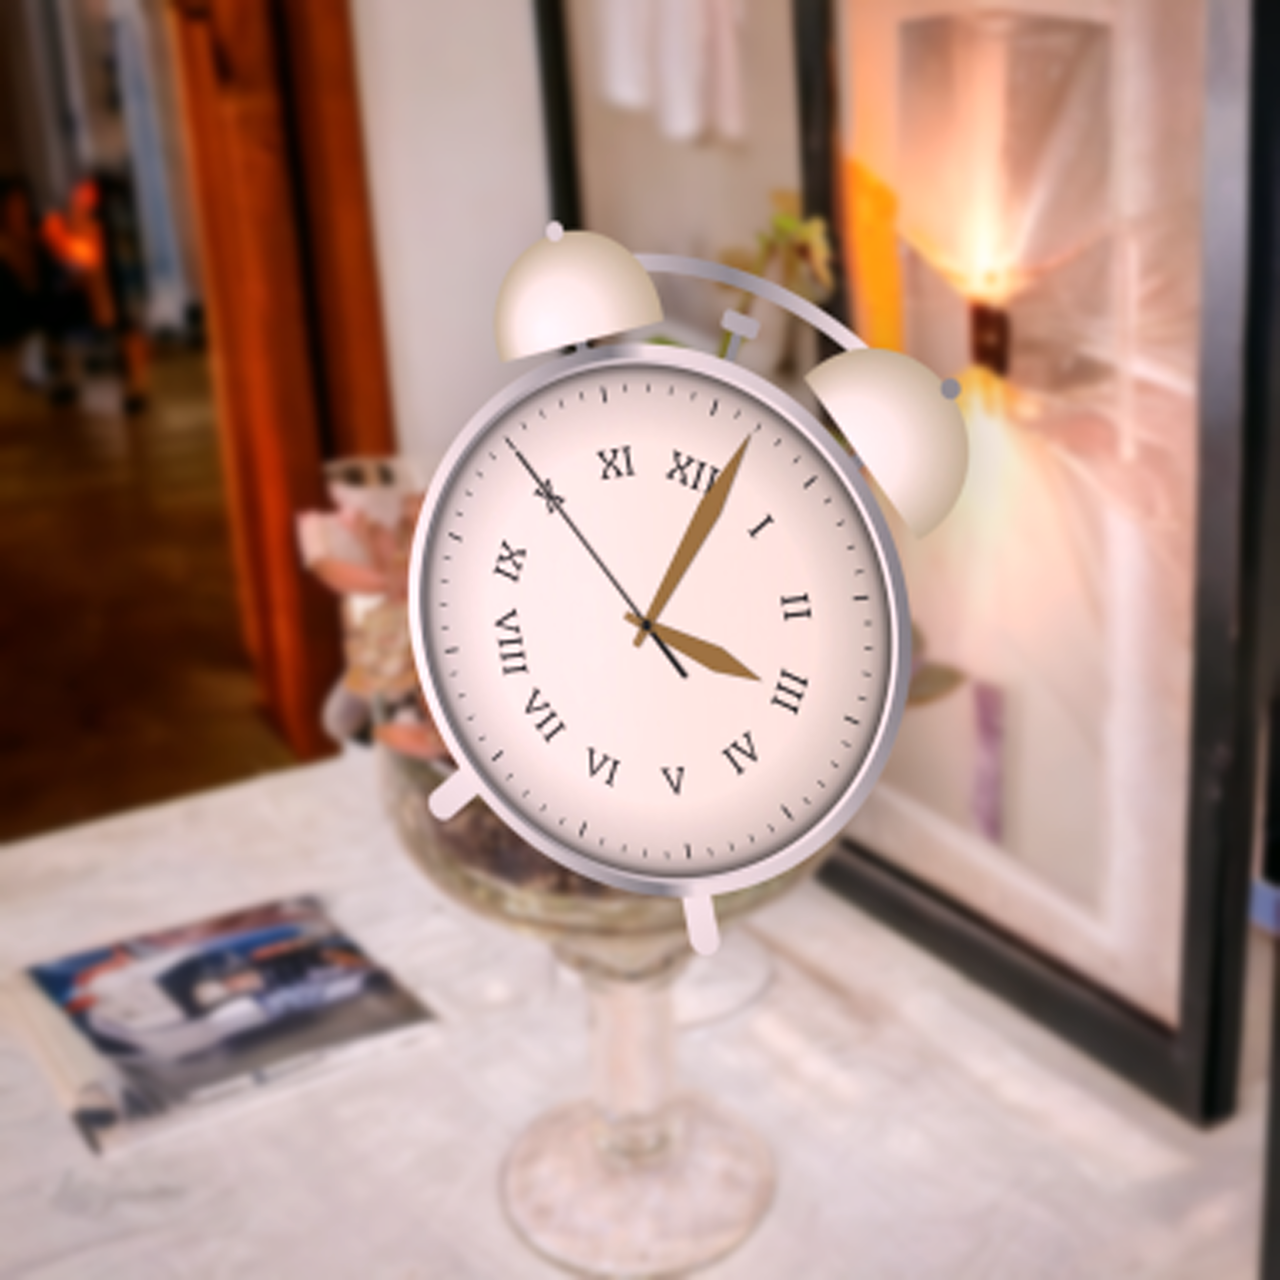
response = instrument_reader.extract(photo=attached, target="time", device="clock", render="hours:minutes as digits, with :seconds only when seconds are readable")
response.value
3:01:50
